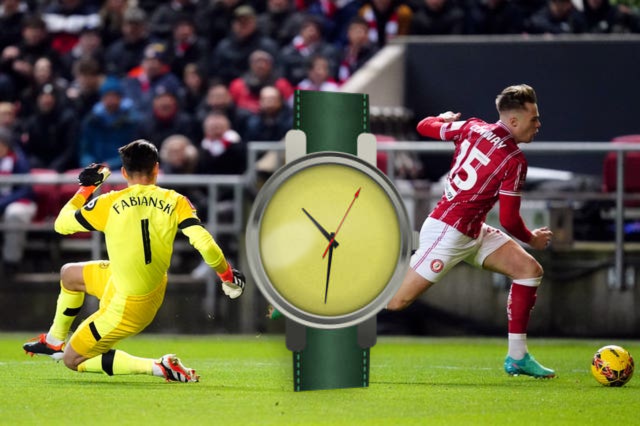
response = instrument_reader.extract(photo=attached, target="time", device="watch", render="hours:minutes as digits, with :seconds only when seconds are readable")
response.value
10:31:05
